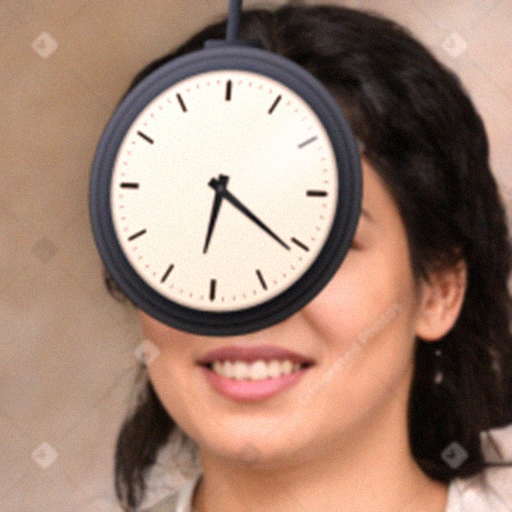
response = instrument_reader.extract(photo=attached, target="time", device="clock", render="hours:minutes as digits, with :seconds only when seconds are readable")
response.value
6:21
